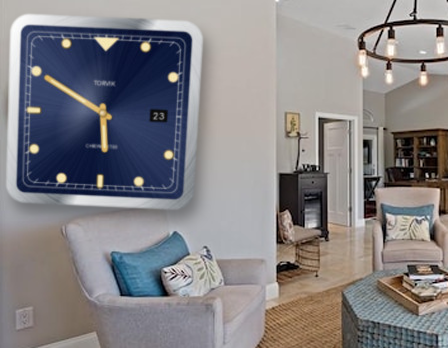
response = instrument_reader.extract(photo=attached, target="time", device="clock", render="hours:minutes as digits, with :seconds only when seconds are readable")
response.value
5:50
